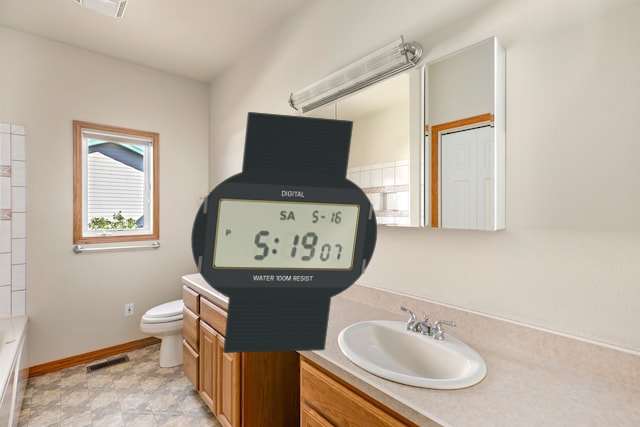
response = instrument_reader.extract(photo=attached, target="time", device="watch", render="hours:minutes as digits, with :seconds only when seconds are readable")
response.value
5:19:07
